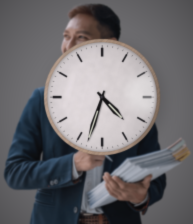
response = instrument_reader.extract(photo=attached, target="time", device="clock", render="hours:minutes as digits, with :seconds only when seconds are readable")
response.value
4:33
